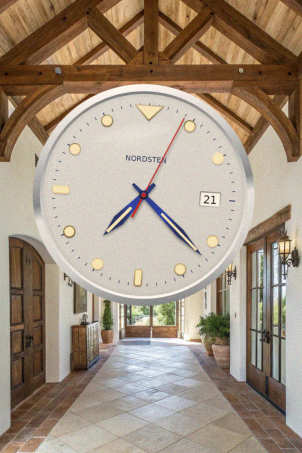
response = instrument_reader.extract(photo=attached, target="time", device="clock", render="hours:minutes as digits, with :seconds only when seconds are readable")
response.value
7:22:04
